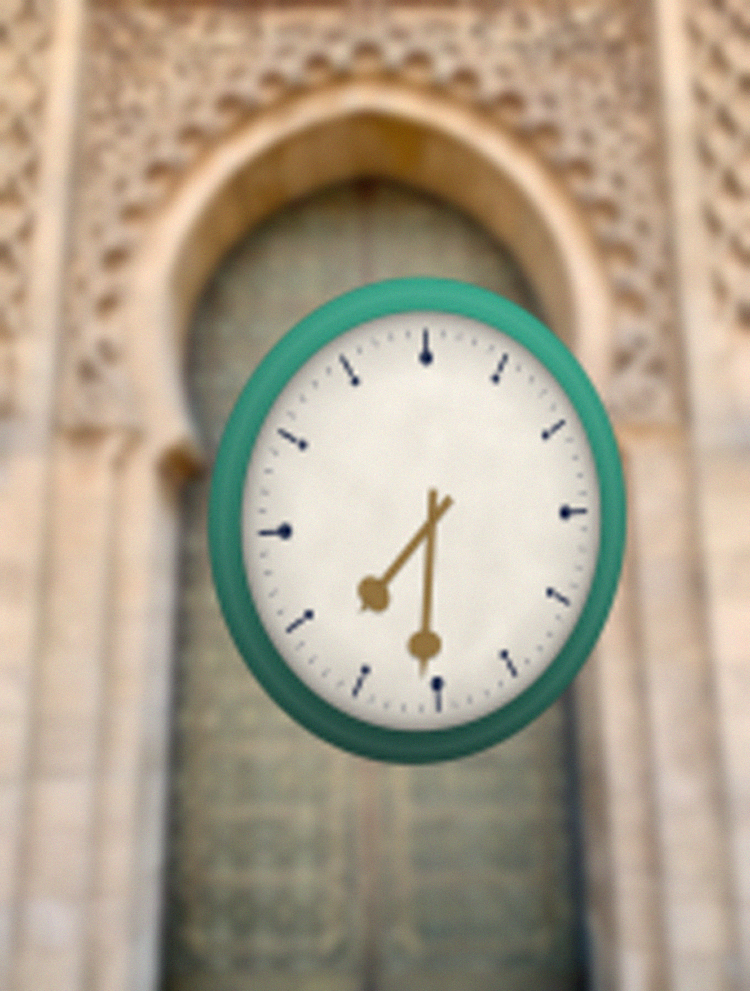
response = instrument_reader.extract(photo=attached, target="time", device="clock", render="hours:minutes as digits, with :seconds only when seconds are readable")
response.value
7:31
